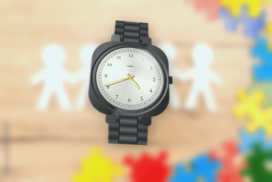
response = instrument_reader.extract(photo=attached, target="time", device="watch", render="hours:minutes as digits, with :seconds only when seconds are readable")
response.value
4:41
